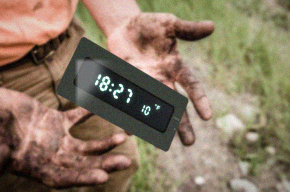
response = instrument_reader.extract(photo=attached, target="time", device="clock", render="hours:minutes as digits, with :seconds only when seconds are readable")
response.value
18:27
